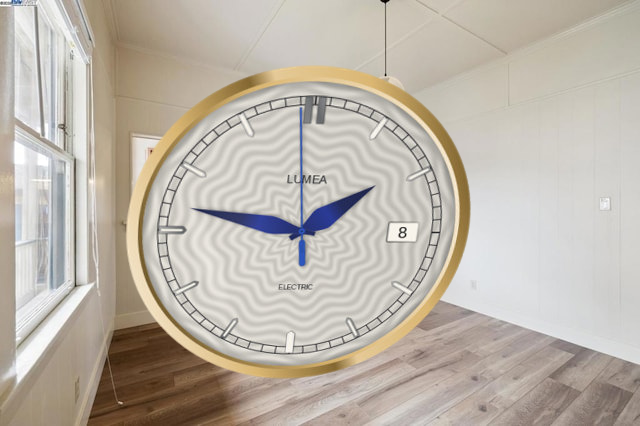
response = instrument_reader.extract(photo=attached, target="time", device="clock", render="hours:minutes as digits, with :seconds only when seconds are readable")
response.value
1:46:59
